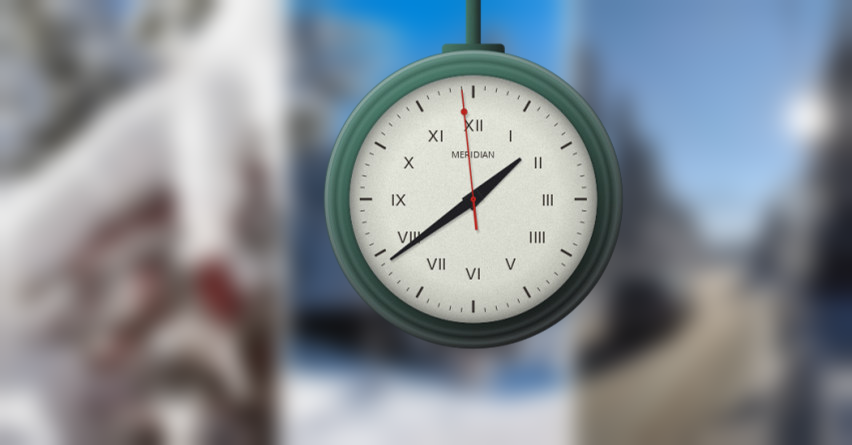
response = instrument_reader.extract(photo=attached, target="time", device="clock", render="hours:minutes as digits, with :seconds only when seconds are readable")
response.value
1:38:59
